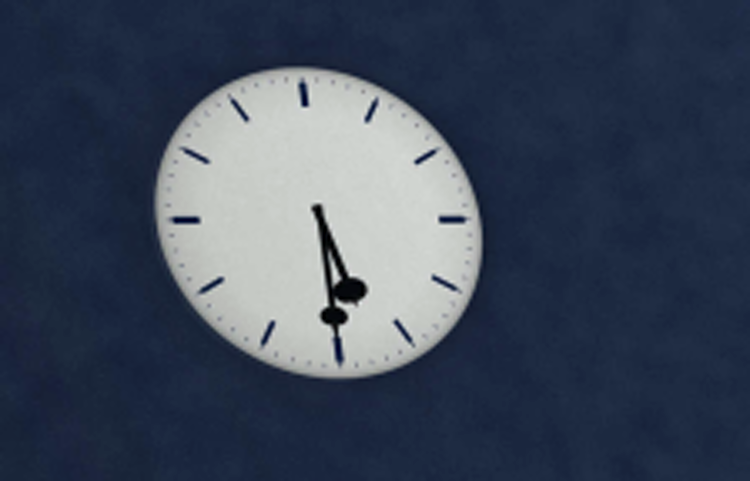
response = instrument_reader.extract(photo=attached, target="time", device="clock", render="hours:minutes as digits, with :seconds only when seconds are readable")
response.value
5:30
